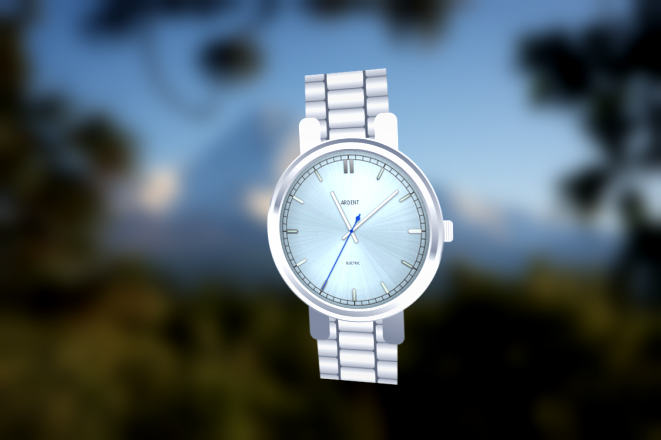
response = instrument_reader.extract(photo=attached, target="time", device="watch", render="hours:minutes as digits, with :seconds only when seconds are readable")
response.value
11:08:35
